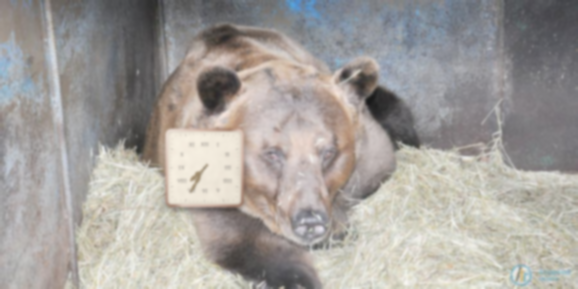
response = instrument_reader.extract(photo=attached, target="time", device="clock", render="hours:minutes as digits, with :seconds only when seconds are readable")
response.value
7:35
